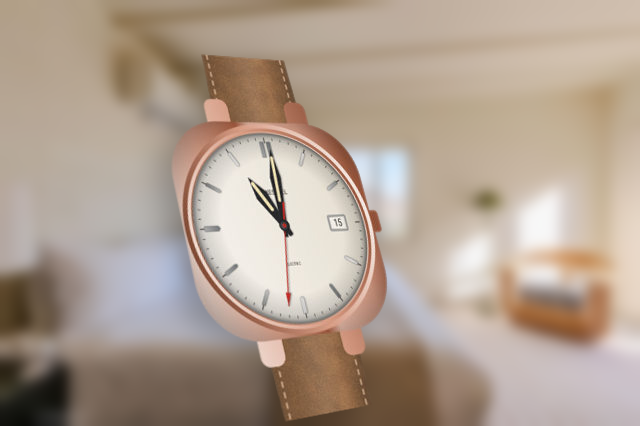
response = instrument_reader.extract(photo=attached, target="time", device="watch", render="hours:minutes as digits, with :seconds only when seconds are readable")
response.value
11:00:32
